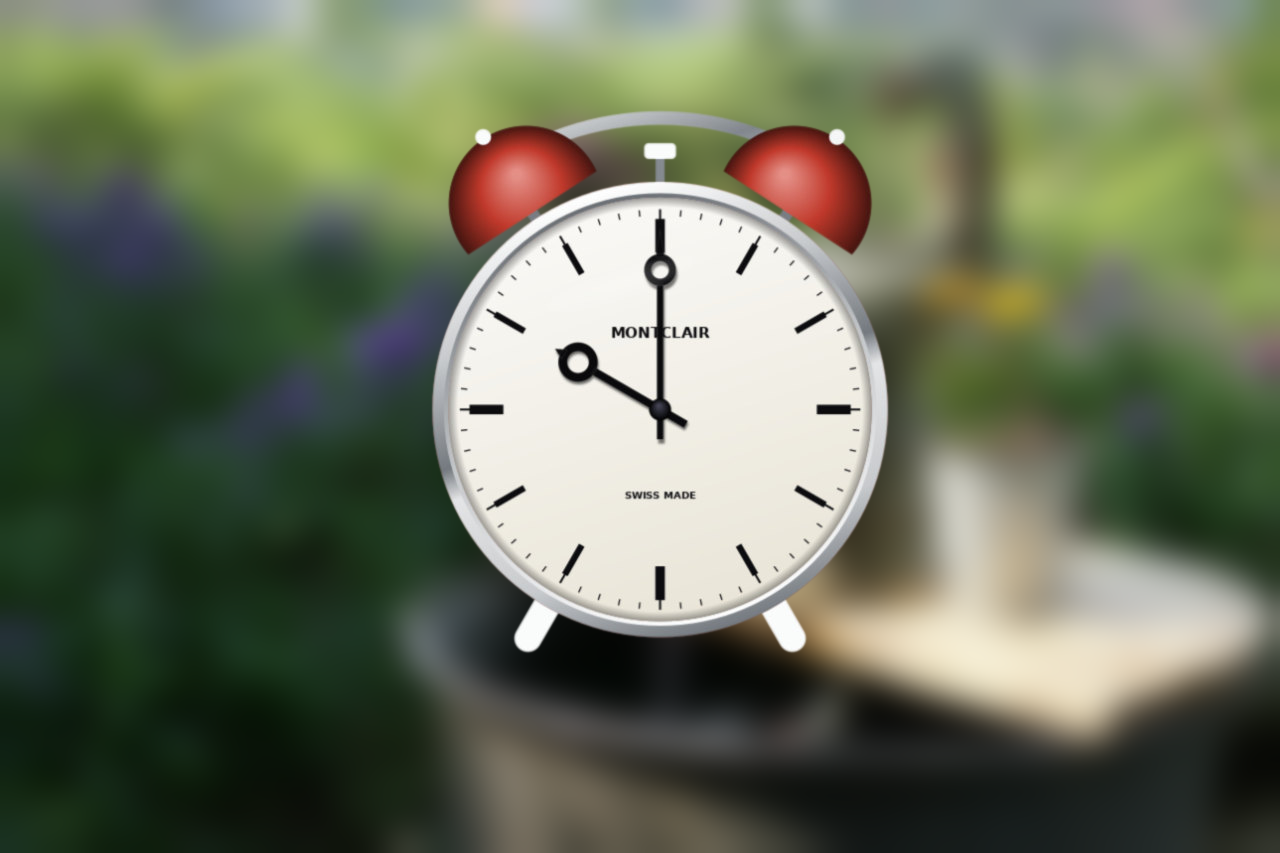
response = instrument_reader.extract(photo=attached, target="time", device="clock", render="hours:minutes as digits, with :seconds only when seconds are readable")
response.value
10:00
